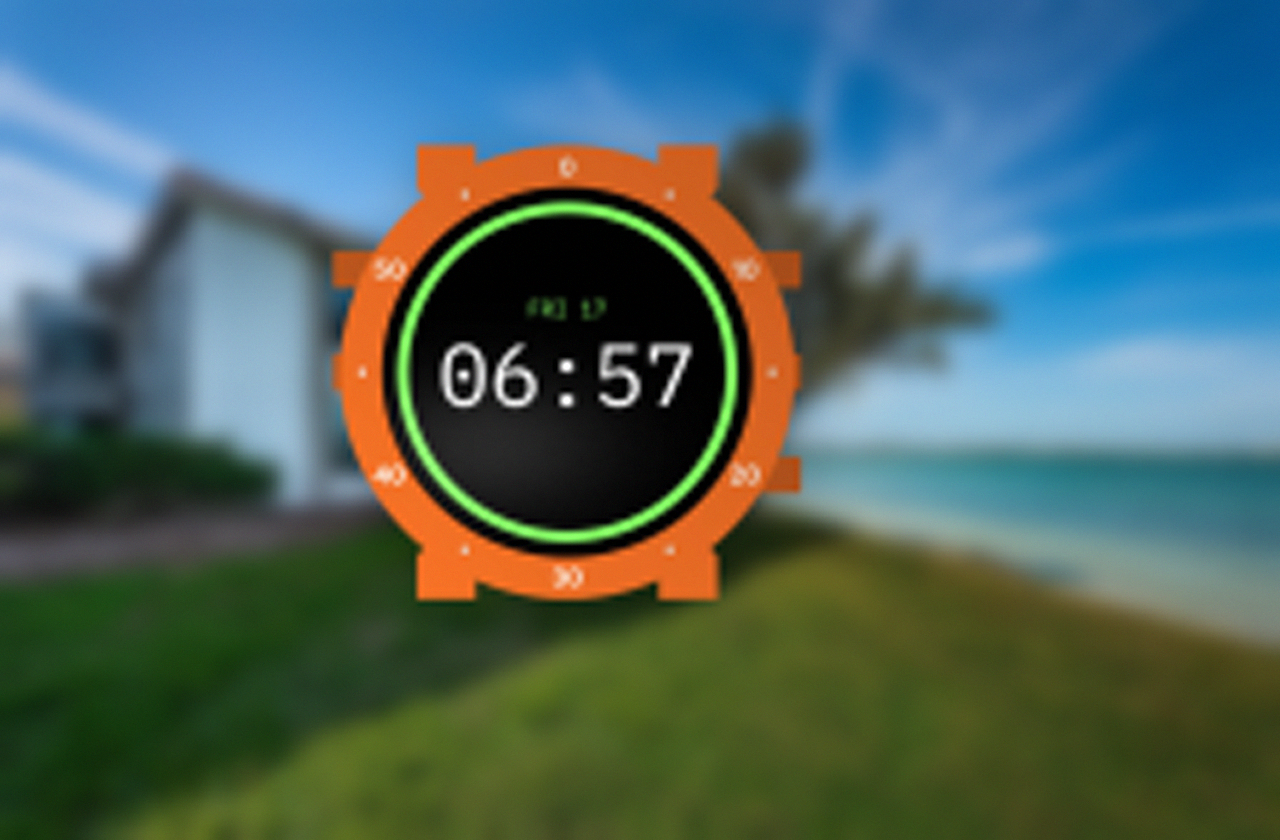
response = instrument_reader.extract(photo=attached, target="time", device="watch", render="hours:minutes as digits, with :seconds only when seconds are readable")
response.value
6:57
